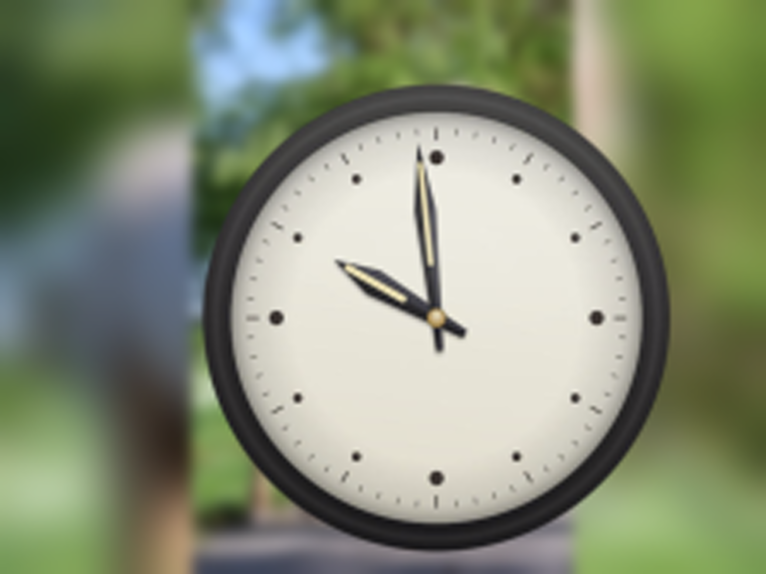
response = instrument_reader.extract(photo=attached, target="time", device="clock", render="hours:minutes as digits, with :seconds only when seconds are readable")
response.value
9:59
